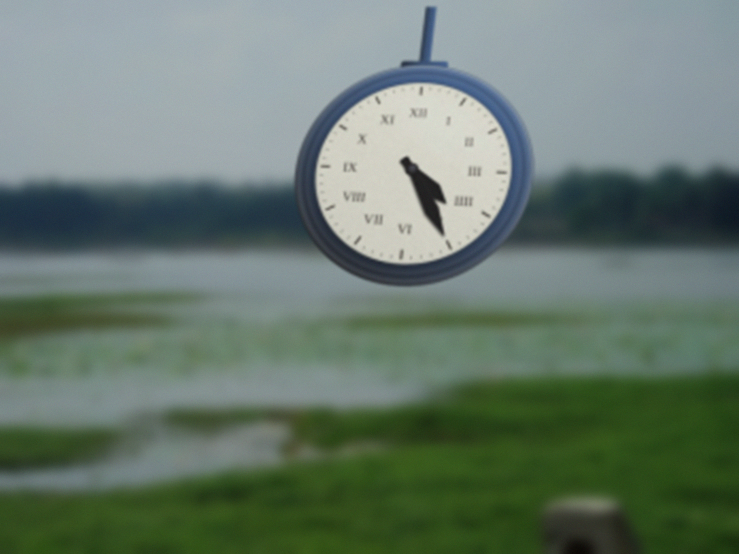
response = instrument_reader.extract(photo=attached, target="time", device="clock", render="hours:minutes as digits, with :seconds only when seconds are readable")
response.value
4:25
